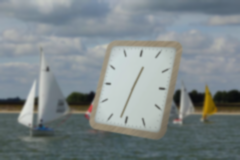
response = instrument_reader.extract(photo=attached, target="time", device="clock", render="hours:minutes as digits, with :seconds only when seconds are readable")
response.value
12:32
